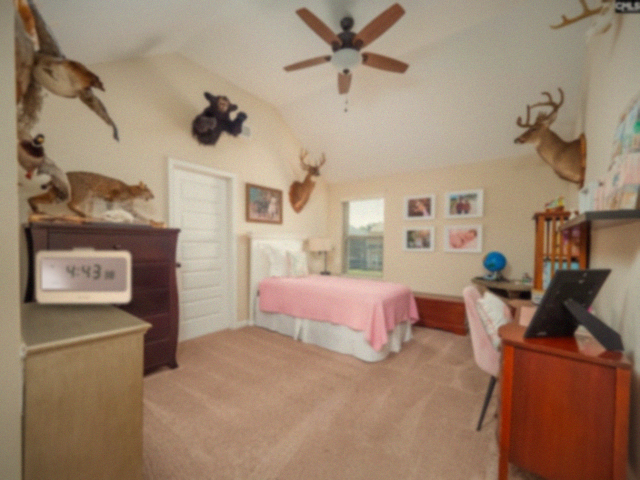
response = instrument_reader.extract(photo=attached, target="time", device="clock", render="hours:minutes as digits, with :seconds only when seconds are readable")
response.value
4:43
